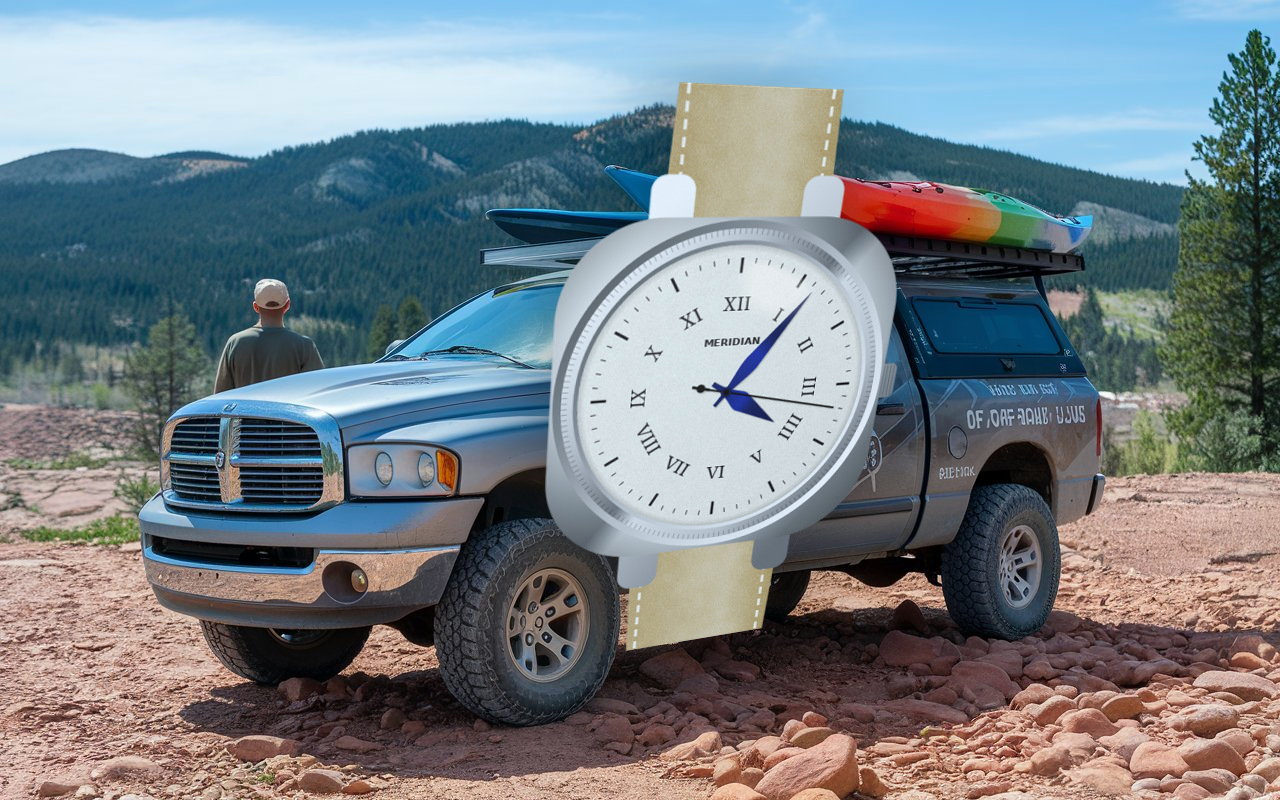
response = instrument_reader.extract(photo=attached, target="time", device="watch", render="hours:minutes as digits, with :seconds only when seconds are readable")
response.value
4:06:17
